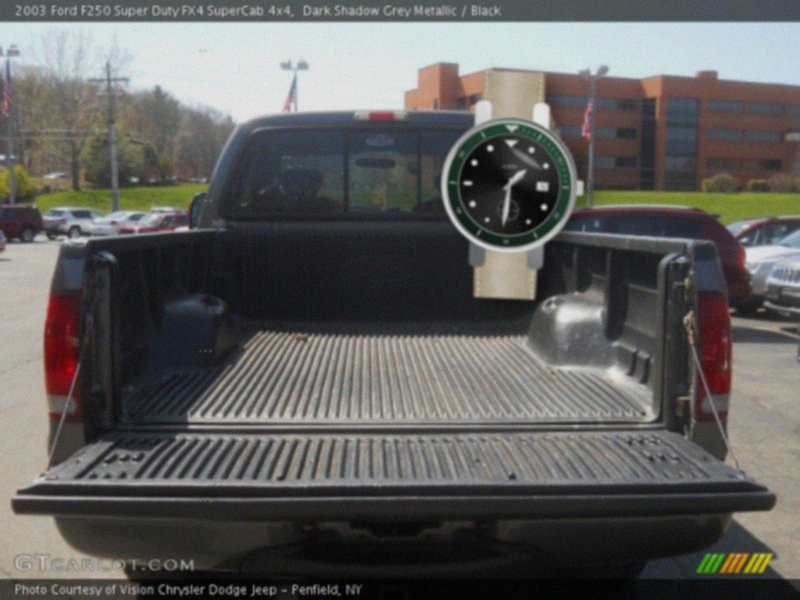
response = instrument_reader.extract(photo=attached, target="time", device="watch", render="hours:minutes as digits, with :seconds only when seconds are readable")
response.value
1:31
